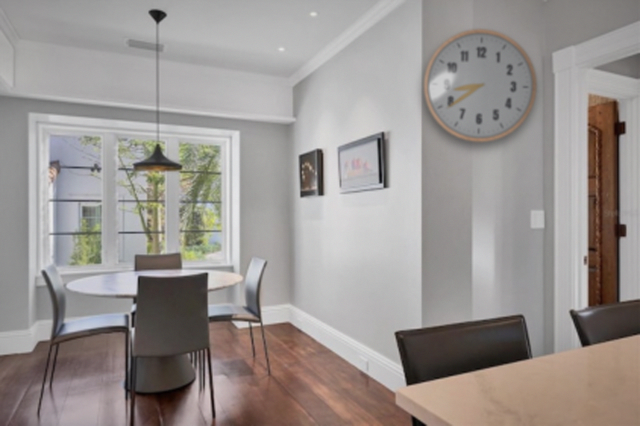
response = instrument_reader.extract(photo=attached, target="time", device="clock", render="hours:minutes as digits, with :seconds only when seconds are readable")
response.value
8:39
